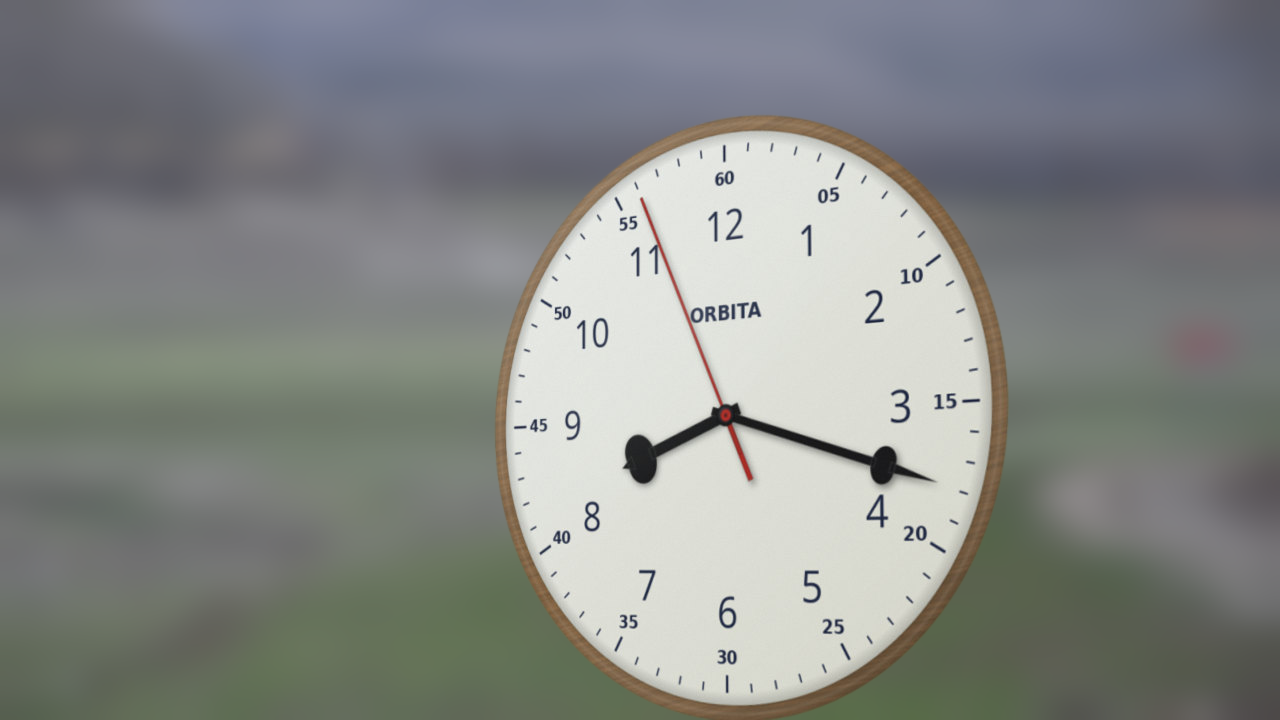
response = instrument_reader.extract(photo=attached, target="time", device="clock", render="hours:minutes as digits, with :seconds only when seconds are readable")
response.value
8:17:56
